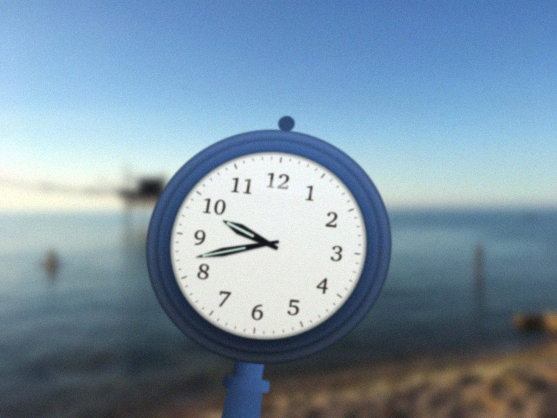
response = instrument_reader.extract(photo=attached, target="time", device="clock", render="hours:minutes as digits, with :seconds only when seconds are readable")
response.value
9:42
